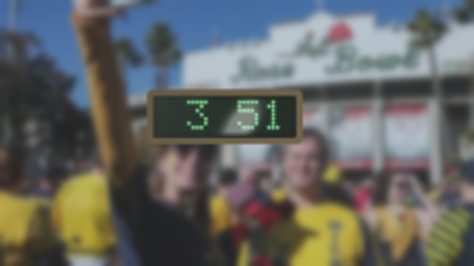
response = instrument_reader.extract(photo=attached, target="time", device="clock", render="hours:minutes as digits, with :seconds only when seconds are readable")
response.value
3:51
